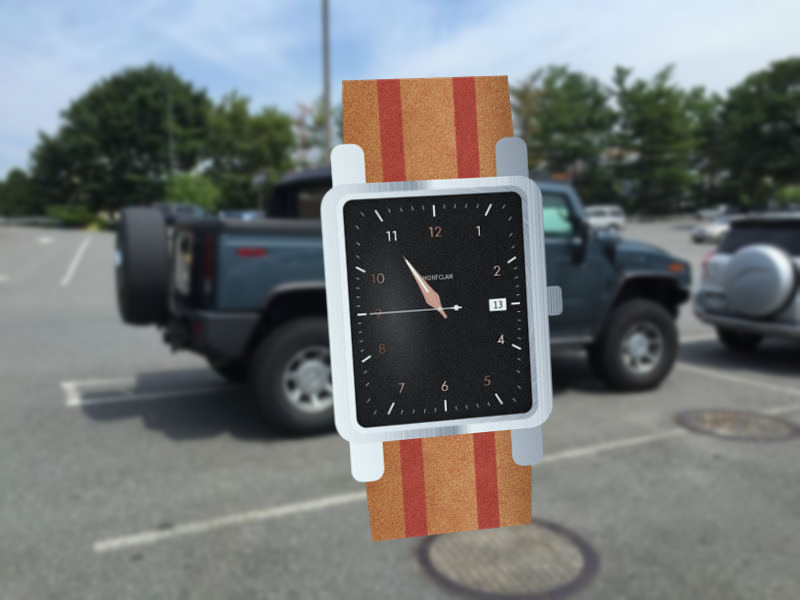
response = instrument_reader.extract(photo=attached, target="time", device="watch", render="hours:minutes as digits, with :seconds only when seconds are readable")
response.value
10:54:45
